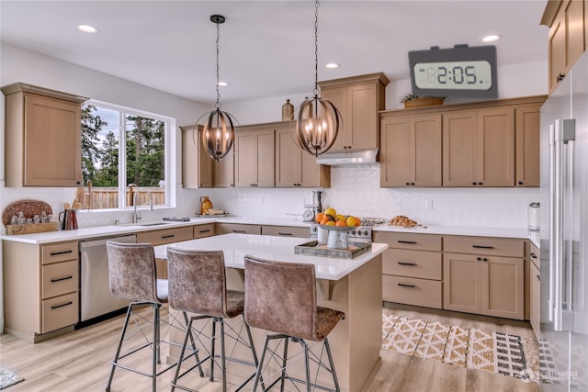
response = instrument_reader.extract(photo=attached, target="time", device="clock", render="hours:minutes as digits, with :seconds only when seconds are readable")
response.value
2:05
